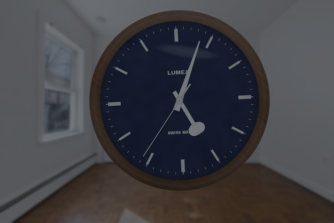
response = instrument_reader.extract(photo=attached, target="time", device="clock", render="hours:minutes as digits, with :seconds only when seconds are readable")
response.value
5:03:36
